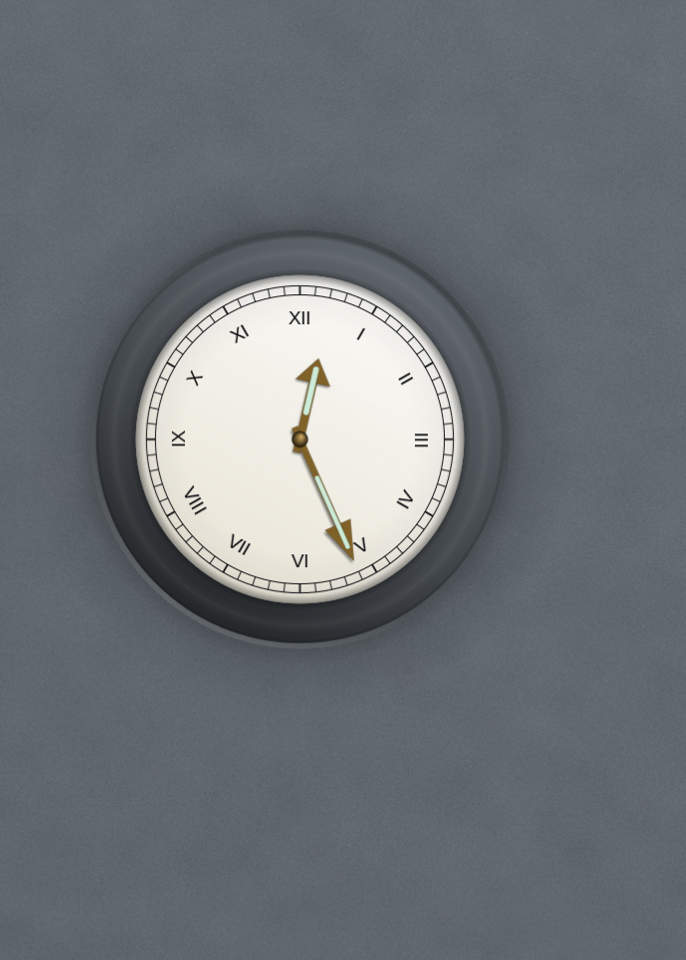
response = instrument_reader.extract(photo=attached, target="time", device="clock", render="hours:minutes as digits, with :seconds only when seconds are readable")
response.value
12:26
